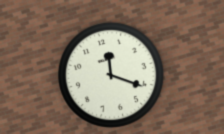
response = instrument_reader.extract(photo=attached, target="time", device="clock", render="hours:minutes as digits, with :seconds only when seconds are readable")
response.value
12:21
